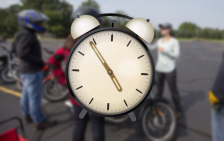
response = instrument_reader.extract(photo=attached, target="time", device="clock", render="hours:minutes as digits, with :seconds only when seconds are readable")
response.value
4:54
